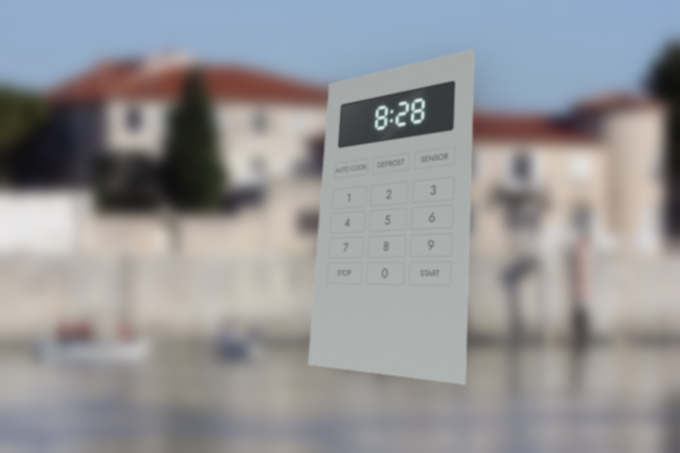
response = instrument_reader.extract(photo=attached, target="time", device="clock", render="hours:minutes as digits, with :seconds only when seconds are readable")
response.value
8:28
